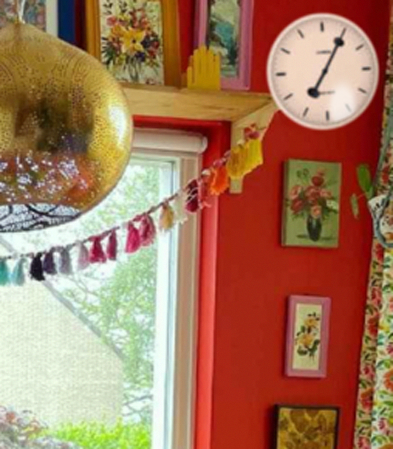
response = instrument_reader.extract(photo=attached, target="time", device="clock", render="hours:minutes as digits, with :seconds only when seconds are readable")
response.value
7:05
